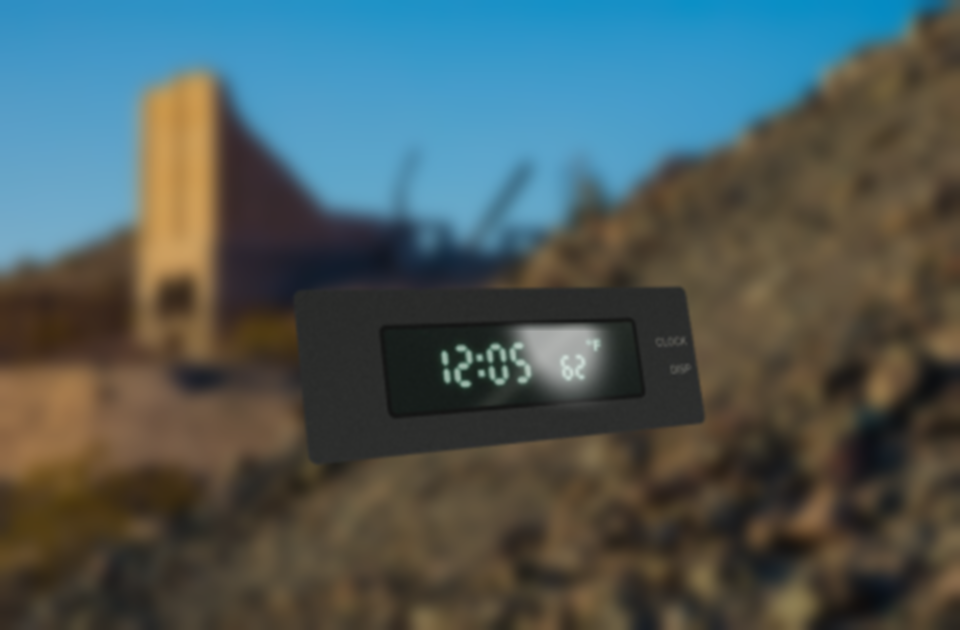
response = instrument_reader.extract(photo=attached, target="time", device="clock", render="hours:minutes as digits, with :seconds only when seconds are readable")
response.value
12:05
